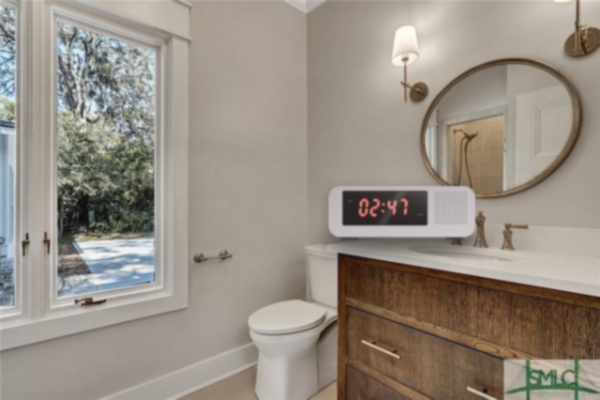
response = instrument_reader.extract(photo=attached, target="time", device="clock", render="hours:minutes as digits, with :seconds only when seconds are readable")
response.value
2:47
